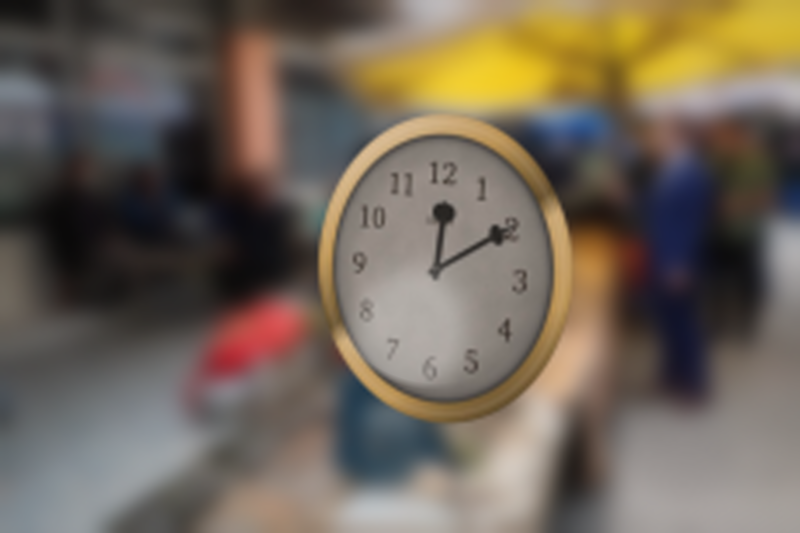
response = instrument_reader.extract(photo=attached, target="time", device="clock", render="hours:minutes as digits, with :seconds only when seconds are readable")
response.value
12:10
